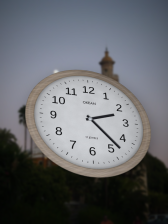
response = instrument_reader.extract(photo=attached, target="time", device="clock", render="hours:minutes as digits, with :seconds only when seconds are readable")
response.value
2:23
